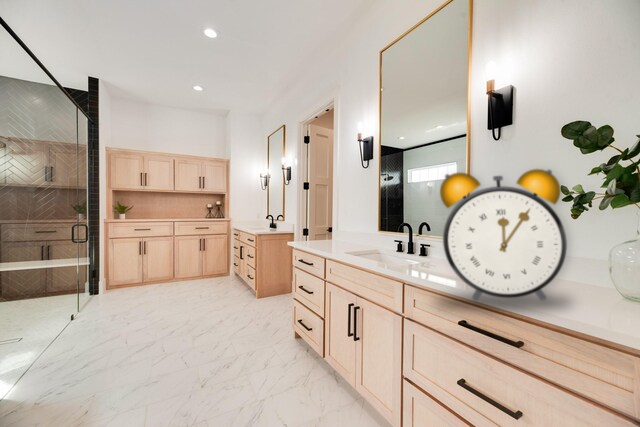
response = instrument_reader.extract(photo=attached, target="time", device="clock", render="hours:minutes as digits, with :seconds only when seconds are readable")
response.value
12:06
